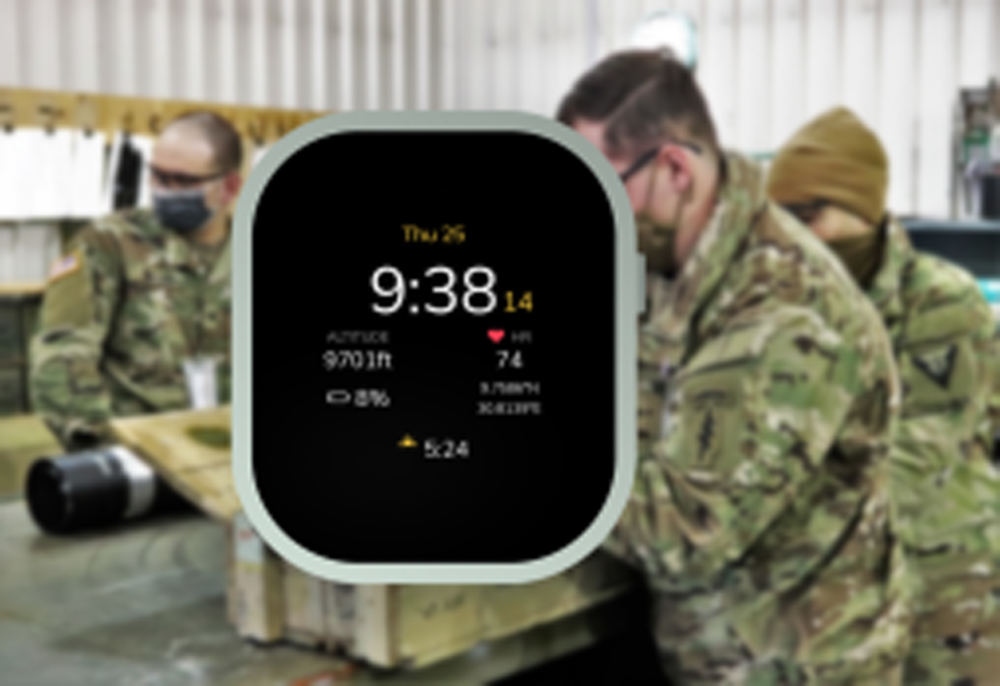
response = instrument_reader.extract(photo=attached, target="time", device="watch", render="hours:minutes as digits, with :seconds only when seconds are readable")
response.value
9:38
